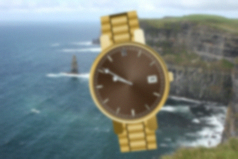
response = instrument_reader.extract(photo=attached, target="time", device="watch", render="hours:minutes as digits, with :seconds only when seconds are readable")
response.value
9:51
